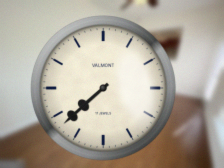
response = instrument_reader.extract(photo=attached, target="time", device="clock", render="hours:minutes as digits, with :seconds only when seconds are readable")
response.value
7:38
